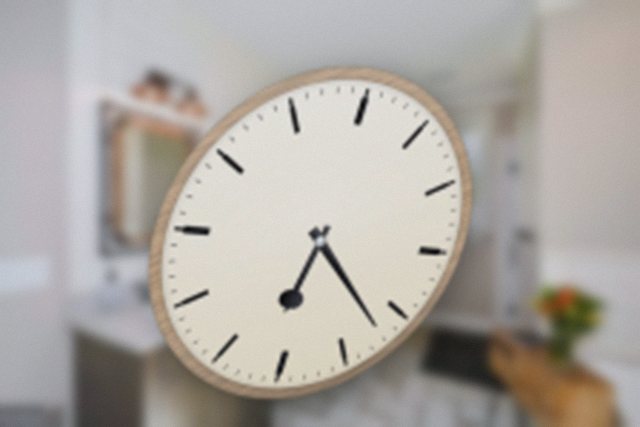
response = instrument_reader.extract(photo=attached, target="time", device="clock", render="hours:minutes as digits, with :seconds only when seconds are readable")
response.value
6:22
